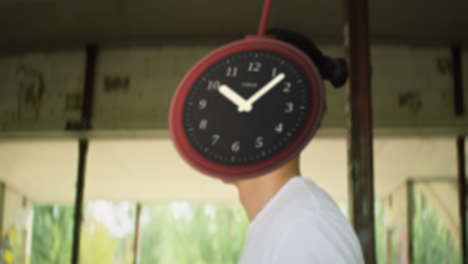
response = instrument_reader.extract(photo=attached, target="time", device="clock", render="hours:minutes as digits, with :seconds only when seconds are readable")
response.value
10:07
